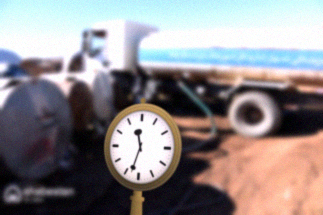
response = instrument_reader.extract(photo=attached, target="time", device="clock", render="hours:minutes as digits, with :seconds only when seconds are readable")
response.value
11:33
